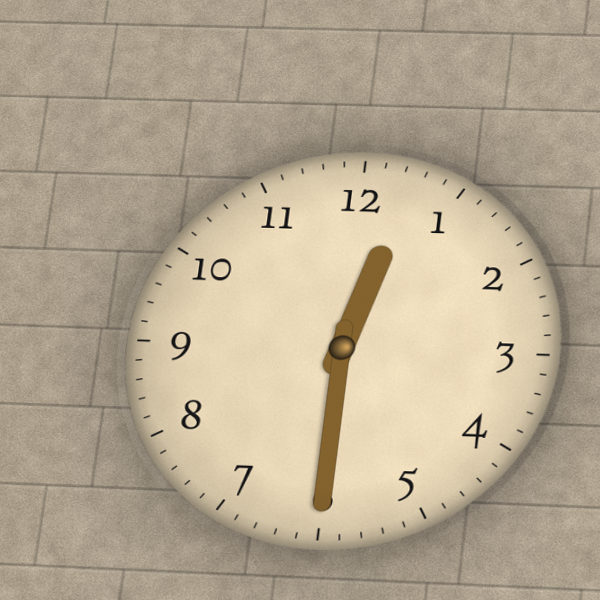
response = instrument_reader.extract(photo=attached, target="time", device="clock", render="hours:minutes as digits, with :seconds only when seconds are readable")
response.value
12:30
